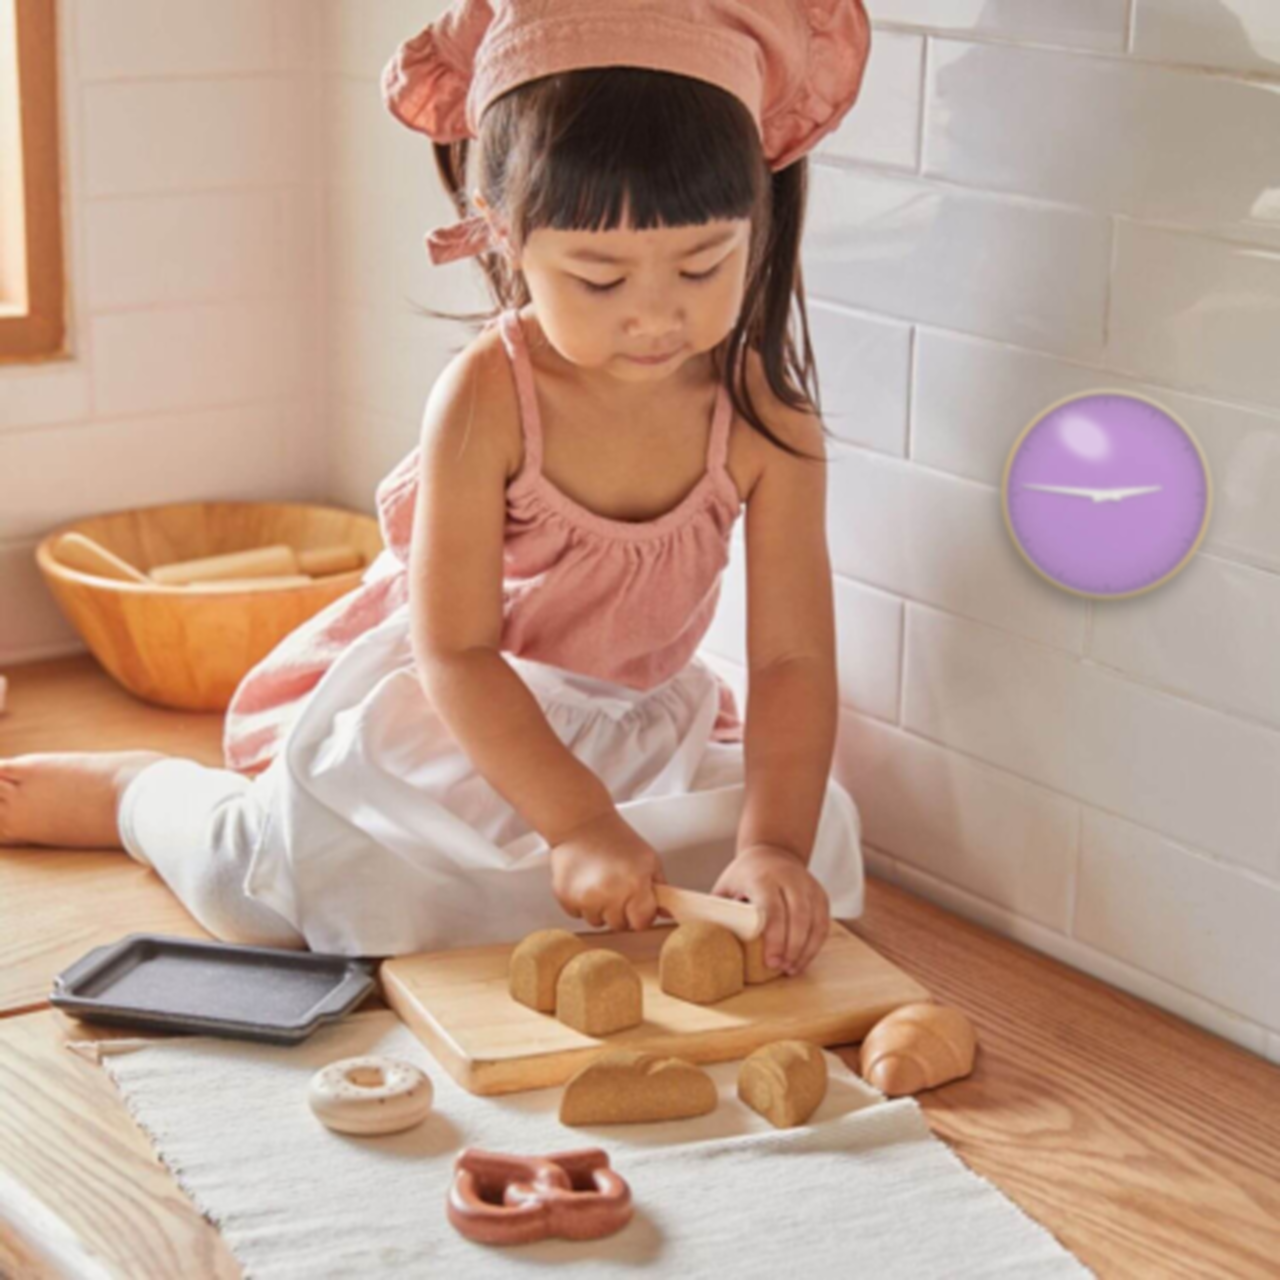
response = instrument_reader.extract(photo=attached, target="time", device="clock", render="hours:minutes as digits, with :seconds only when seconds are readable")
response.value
2:46
